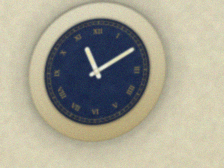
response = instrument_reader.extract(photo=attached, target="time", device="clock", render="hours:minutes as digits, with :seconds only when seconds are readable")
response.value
11:10
